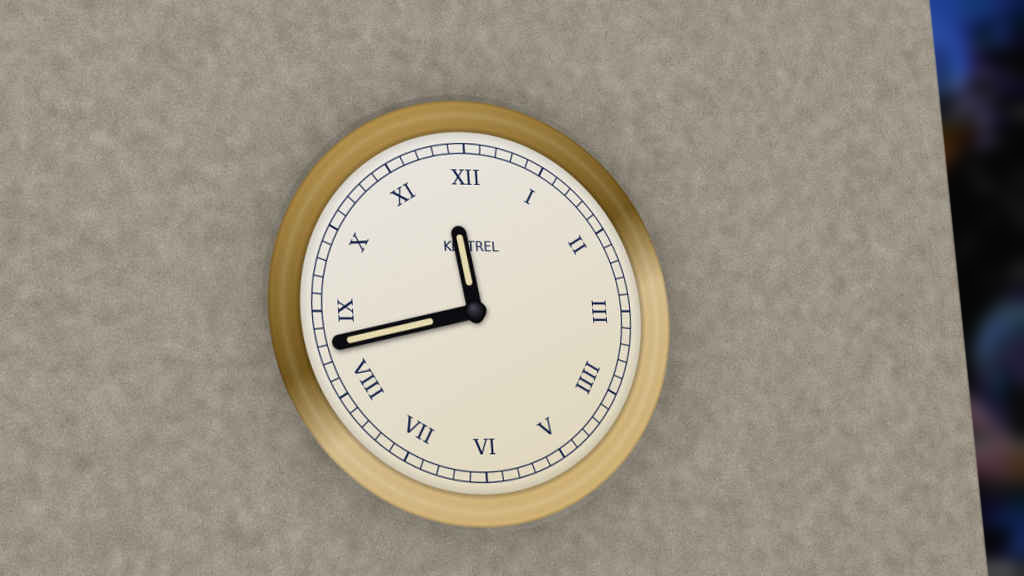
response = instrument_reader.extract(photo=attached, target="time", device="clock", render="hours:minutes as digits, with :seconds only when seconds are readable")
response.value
11:43
